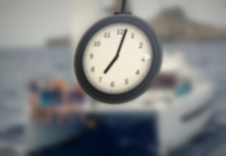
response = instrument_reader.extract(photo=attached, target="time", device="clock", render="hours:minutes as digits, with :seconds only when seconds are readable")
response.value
7:02
